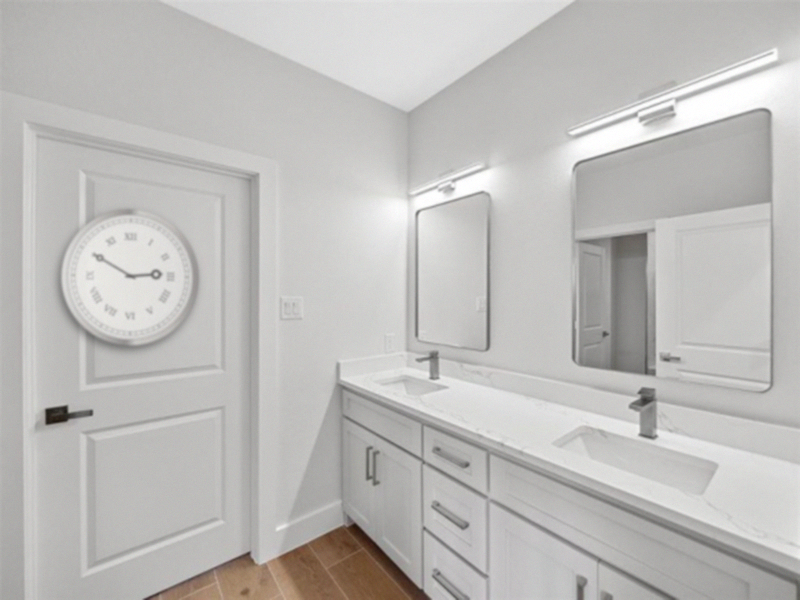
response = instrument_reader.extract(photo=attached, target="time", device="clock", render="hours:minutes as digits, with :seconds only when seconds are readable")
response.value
2:50
